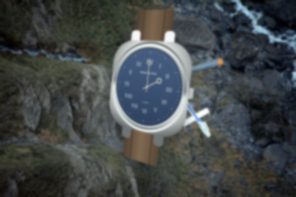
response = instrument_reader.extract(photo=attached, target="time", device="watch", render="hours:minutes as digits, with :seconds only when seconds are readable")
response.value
2:00
